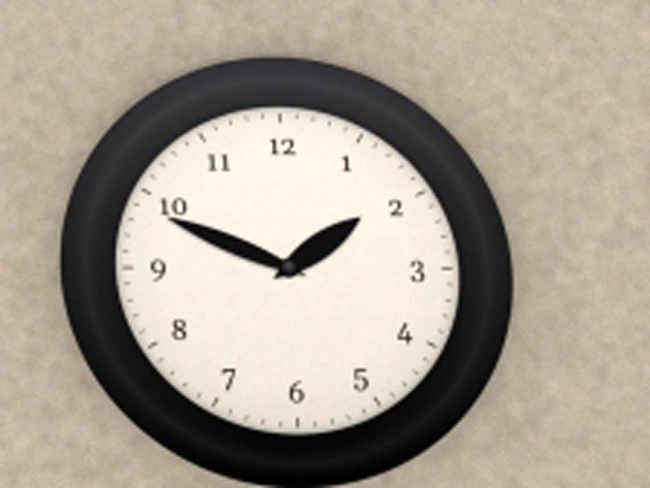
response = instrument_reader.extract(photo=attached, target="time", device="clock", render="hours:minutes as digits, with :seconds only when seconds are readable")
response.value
1:49
